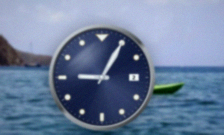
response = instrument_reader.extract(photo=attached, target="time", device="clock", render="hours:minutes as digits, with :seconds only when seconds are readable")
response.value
9:05
